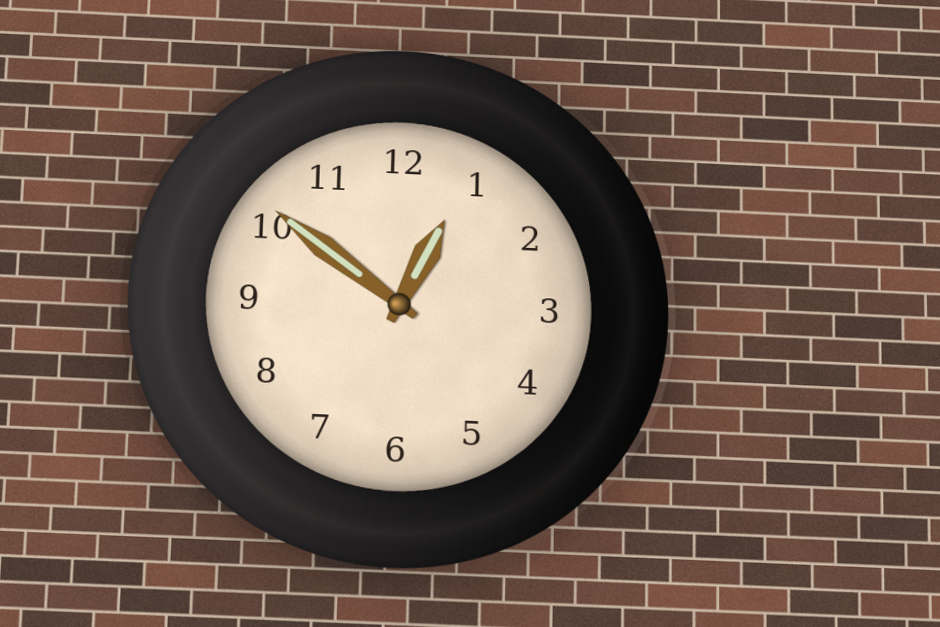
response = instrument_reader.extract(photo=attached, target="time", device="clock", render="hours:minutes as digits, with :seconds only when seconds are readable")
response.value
12:51
